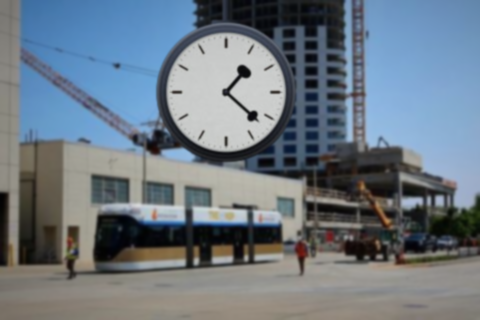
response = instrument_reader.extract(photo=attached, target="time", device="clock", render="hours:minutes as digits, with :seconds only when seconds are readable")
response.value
1:22
